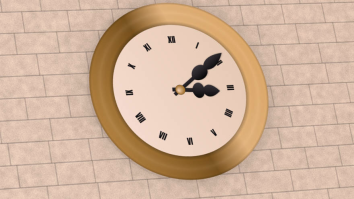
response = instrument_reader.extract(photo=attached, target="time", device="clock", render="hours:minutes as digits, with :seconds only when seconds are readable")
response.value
3:09
